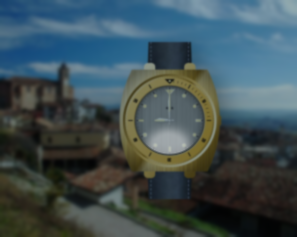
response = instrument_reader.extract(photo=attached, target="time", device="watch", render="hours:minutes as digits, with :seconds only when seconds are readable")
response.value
9:00
